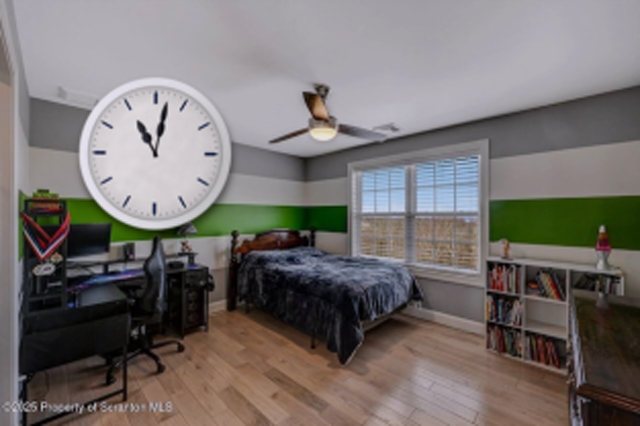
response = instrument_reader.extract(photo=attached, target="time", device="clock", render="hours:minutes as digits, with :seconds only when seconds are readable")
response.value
11:02
